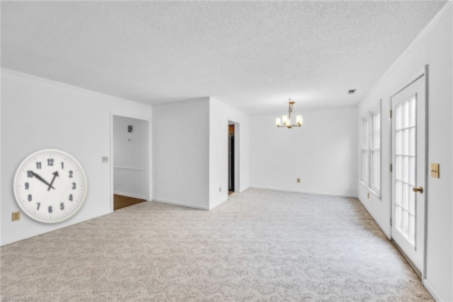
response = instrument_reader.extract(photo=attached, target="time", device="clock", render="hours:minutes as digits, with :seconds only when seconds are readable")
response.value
12:51
